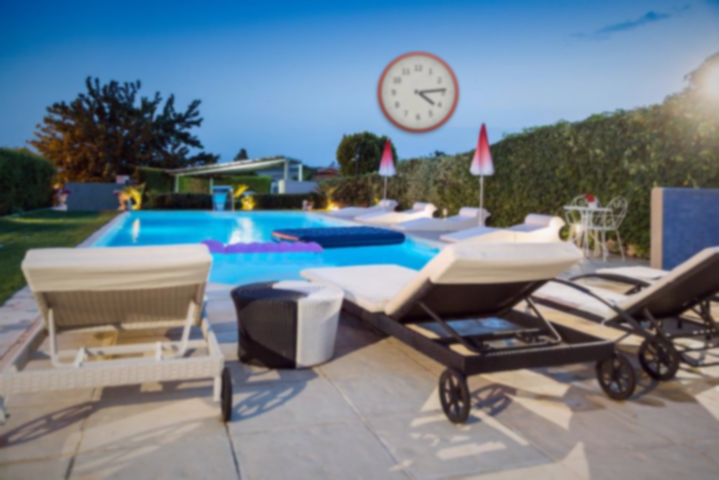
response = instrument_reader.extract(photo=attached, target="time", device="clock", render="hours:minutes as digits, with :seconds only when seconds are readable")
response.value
4:14
